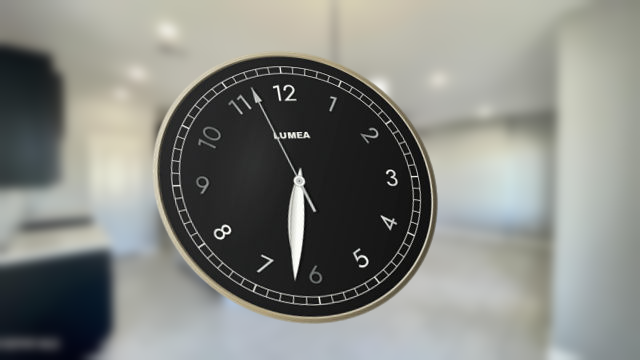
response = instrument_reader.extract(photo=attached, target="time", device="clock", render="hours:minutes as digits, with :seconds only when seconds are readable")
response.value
6:31:57
